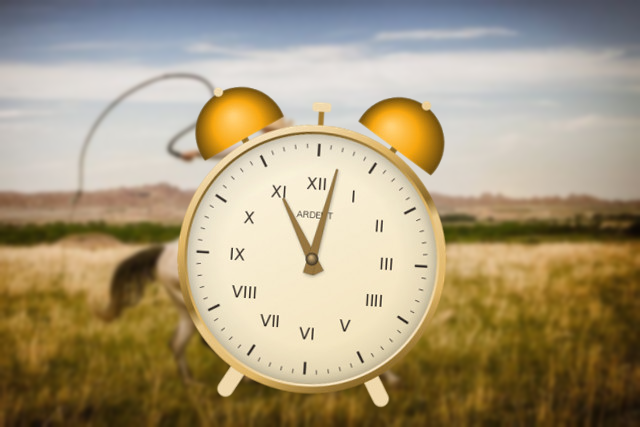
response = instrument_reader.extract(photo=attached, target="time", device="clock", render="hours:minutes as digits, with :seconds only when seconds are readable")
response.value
11:02
